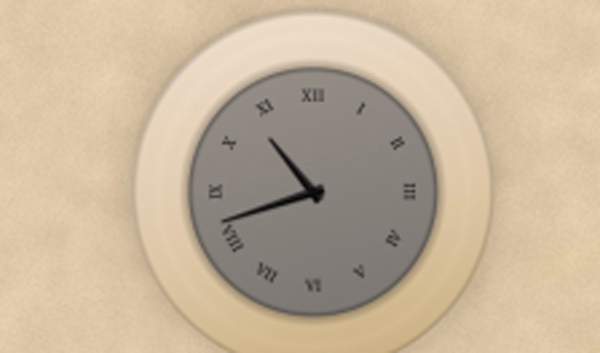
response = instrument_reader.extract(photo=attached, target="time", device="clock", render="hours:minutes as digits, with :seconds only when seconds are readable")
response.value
10:42
